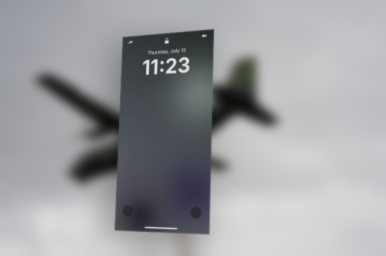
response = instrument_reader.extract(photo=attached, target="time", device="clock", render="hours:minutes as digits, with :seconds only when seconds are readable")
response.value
11:23
